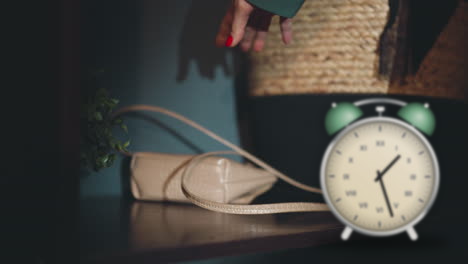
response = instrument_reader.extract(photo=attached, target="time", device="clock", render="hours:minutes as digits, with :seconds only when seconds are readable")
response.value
1:27
